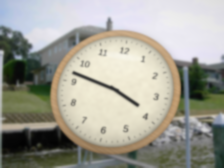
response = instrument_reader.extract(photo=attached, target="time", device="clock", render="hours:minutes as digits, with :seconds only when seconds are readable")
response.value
3:47
